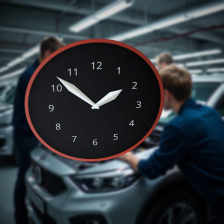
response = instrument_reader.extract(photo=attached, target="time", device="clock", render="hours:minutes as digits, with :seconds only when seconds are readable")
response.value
1:52
